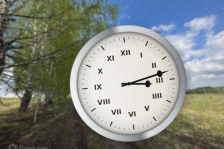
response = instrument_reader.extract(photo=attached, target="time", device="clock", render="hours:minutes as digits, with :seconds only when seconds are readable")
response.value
3:13
